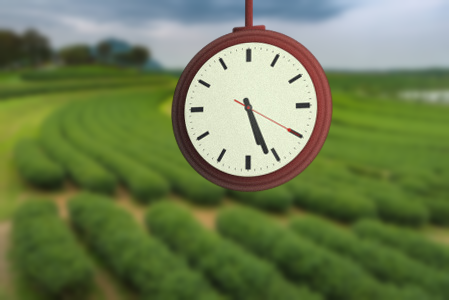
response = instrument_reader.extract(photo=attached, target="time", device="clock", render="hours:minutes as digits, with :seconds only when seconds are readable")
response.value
5:26:20
